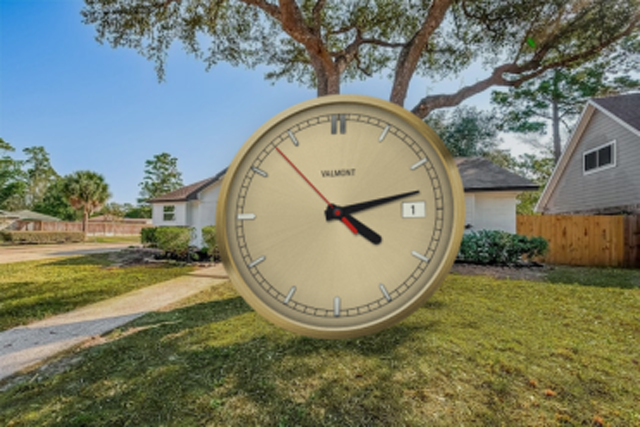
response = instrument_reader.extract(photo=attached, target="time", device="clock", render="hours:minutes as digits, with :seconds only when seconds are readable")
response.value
4:12:53
